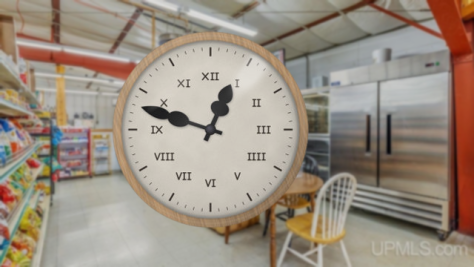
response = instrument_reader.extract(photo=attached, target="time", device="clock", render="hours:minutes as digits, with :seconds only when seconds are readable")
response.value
12:48
